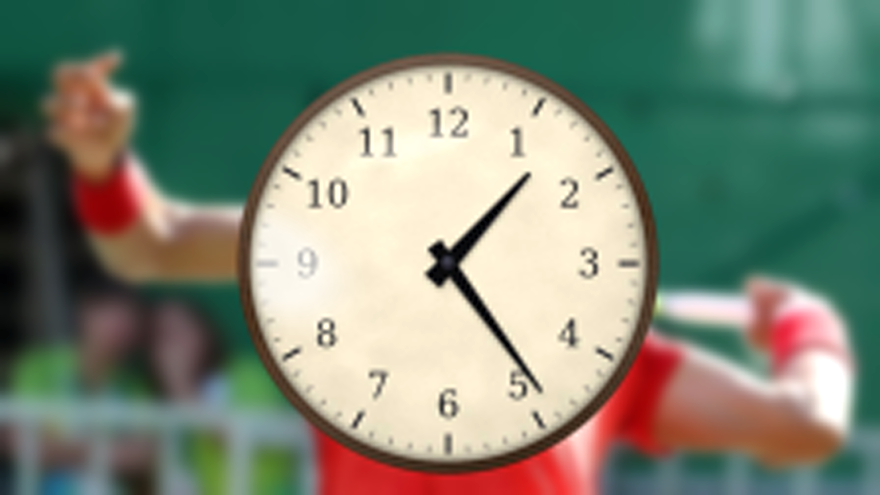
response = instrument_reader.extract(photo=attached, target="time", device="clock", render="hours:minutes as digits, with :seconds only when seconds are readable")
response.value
1:24
